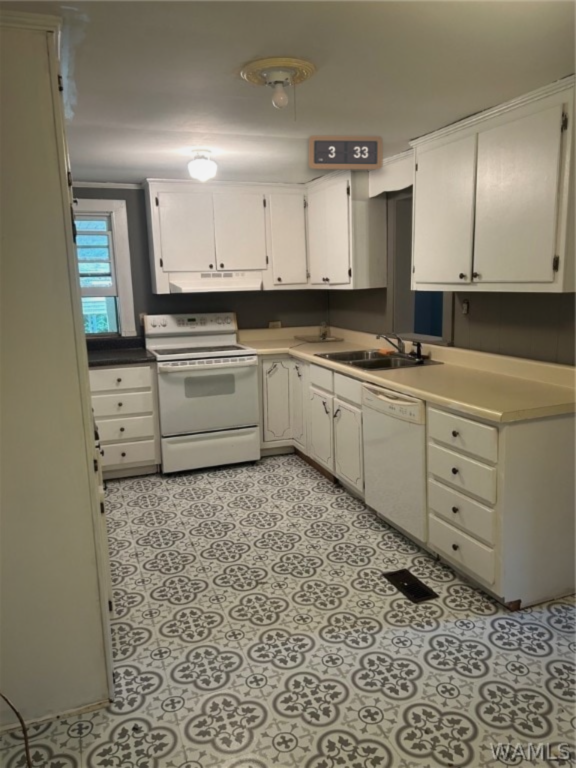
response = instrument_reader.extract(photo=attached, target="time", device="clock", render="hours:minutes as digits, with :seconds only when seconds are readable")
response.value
3:33
